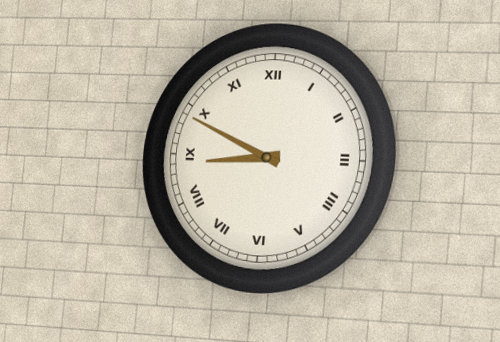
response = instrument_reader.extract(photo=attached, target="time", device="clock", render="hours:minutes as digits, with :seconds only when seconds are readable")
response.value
8:49
